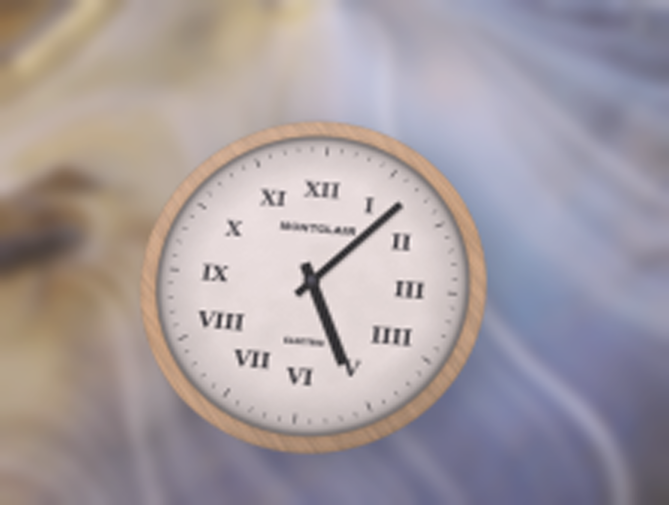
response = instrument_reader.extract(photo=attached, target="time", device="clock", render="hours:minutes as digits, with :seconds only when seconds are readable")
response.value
5:07
